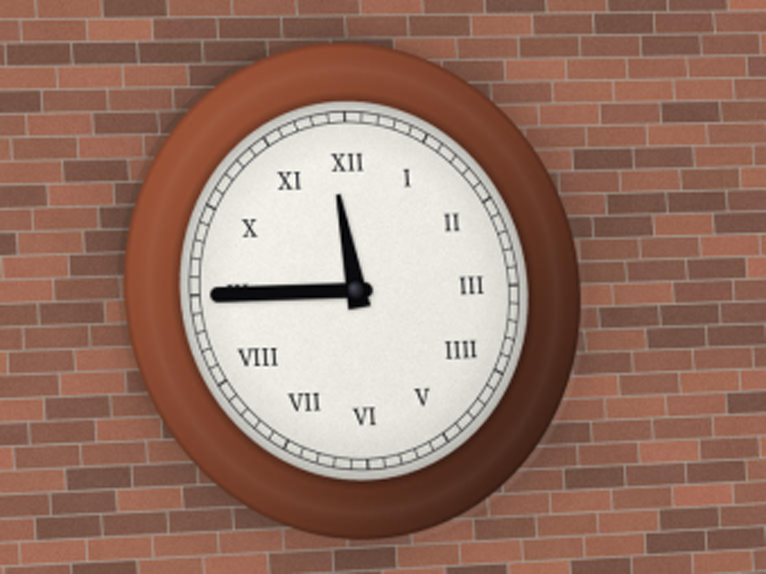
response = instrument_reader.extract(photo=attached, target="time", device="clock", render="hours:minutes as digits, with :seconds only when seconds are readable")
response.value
11:45
